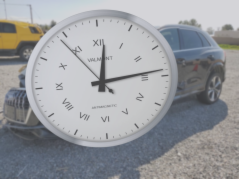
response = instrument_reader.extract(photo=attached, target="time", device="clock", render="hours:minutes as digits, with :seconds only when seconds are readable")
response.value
12:13:54
